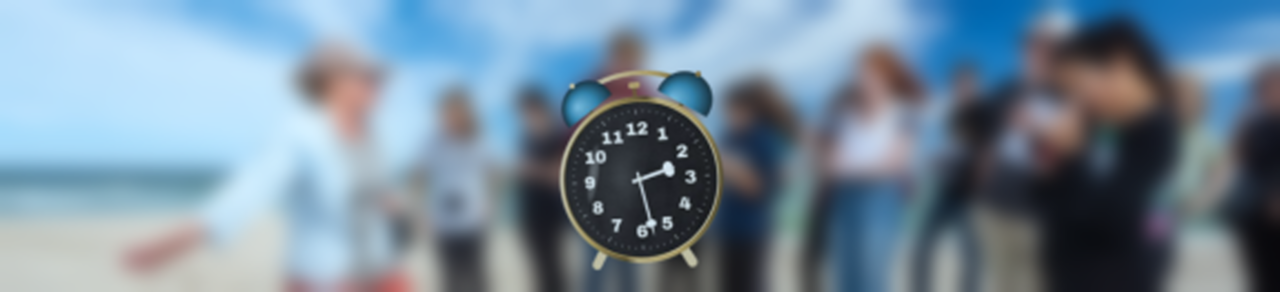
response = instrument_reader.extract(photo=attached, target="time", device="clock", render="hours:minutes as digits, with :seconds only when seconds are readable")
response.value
2:28
